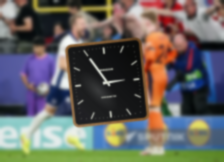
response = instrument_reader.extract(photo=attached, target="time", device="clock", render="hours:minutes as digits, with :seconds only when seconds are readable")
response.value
2:55
